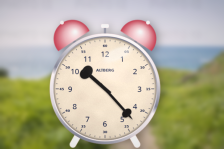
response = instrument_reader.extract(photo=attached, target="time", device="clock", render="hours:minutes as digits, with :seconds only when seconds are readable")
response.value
10:23
